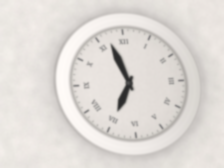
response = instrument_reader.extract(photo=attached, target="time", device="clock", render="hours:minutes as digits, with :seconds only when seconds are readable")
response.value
6:57
